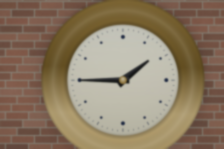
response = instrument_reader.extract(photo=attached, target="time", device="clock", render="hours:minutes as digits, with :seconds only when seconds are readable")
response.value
1:45
